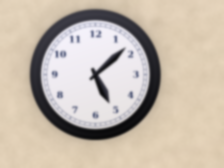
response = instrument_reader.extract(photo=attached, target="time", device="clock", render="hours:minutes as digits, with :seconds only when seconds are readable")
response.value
5:08
